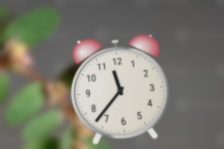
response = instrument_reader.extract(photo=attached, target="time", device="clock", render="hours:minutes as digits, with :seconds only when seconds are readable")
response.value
11:37
